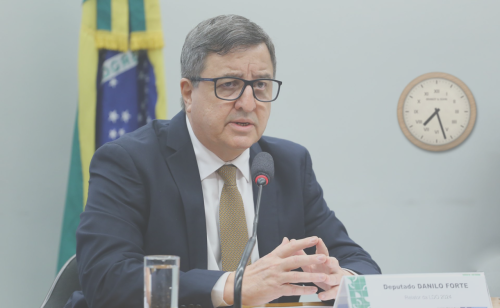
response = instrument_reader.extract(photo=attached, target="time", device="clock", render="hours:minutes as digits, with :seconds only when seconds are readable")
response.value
7:27
